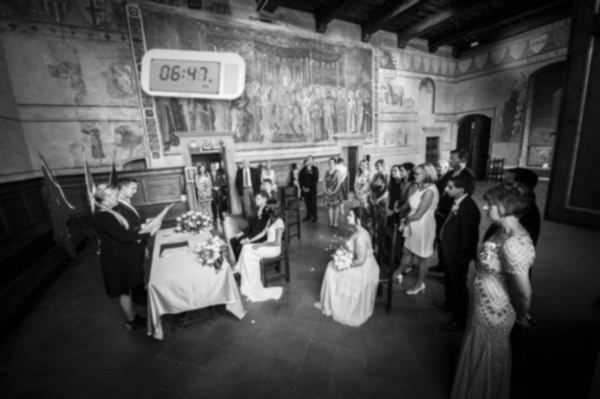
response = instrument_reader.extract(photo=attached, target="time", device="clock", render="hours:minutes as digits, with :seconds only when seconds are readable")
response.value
6:47
